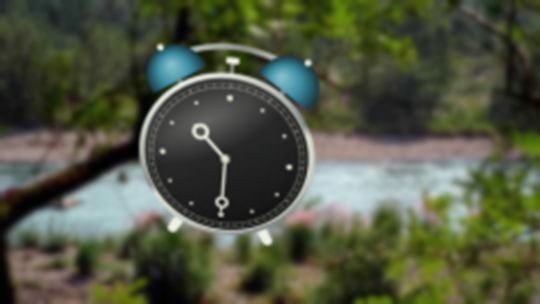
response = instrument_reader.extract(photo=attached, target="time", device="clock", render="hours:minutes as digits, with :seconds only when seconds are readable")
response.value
10:30
